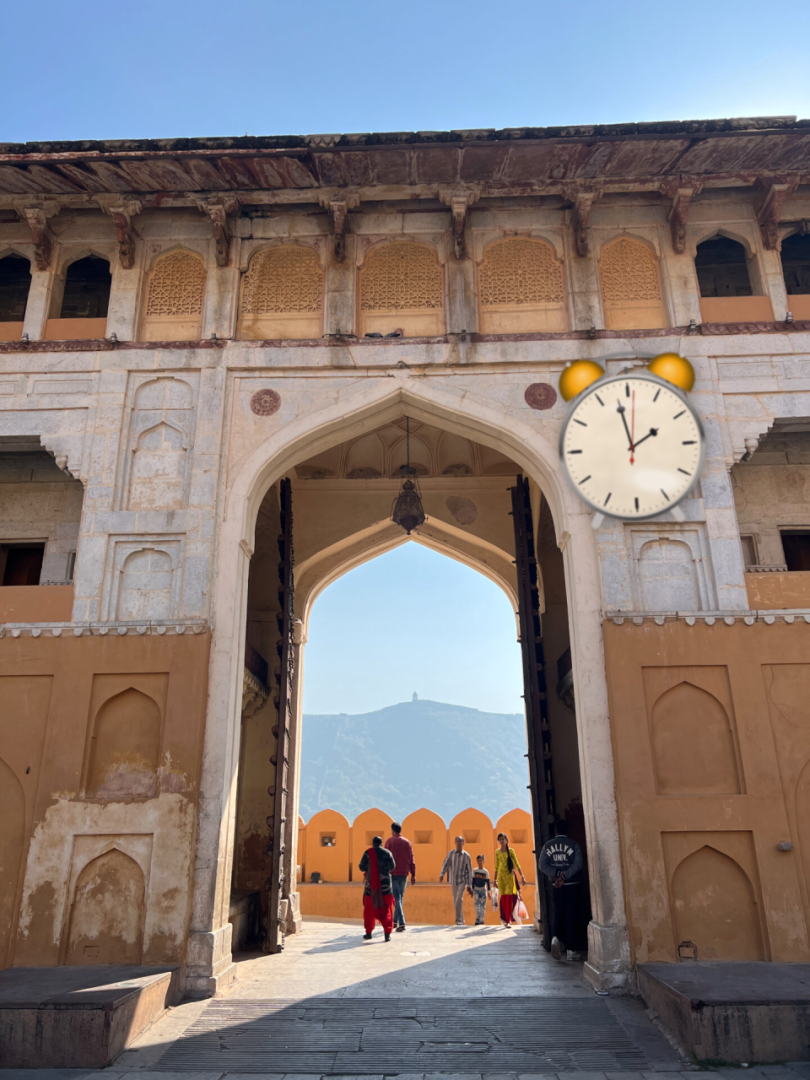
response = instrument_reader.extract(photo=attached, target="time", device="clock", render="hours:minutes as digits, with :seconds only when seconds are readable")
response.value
1:58:01
